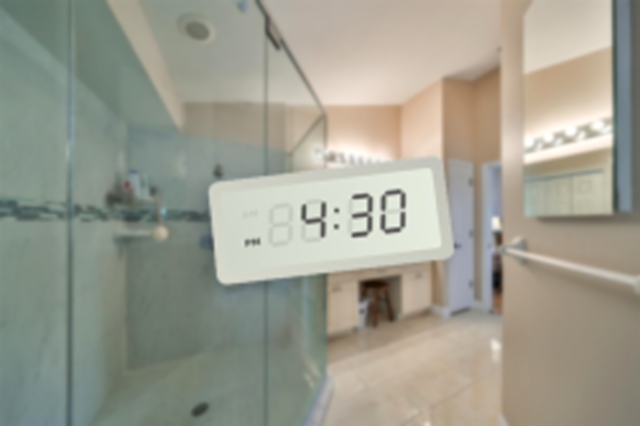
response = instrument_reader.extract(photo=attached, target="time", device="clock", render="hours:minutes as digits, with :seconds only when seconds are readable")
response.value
4:30
